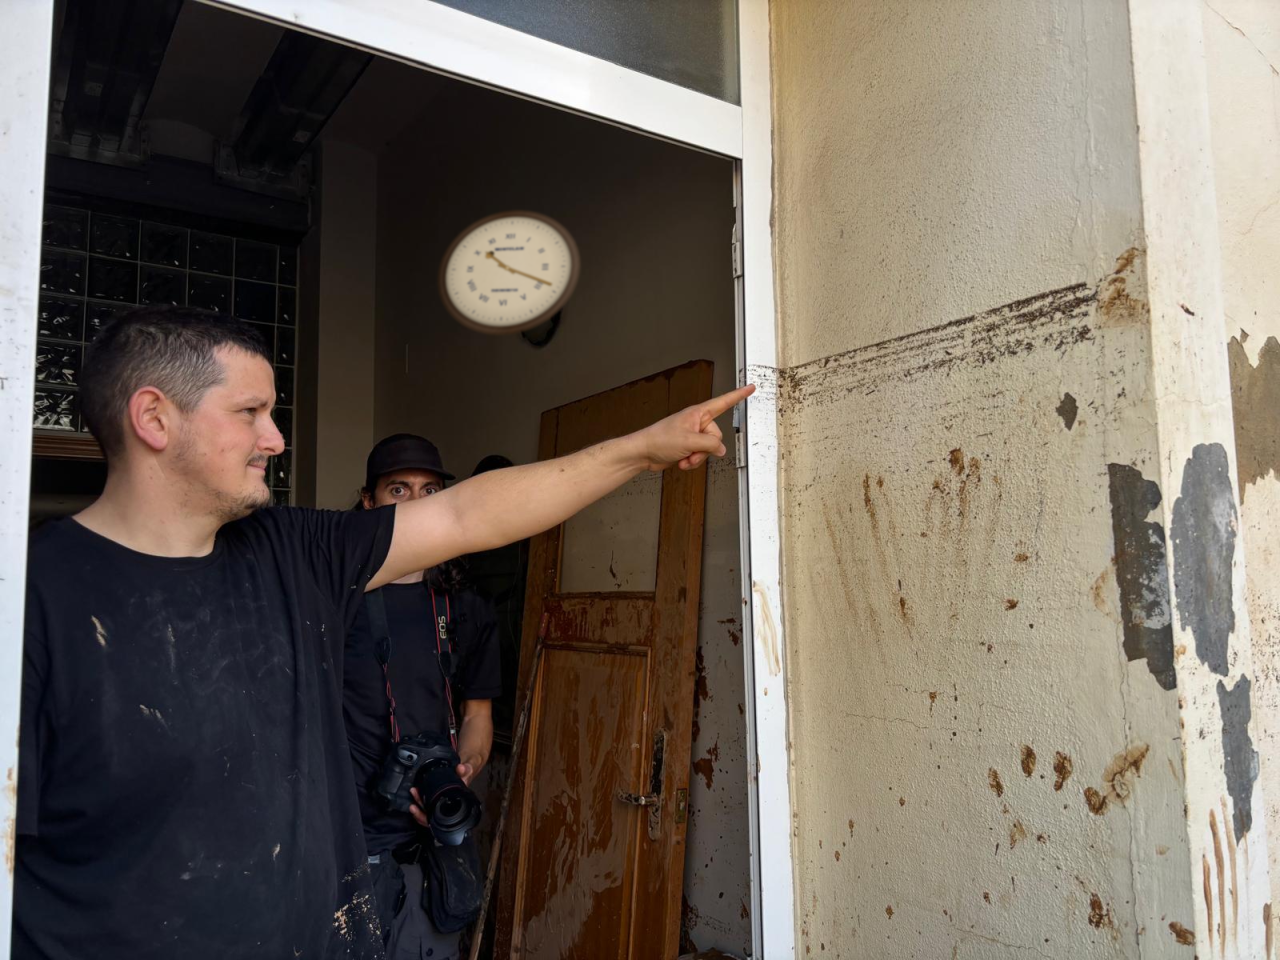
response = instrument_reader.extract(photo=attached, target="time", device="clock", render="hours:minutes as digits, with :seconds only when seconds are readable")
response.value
10:19
